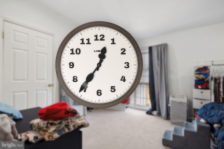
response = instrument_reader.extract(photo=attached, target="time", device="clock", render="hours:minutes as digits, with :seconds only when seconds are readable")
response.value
12:36
